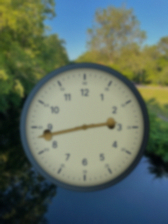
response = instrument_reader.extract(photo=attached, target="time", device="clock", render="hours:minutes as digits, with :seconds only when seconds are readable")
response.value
2:43
